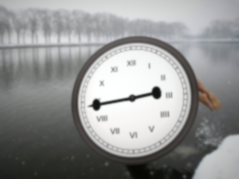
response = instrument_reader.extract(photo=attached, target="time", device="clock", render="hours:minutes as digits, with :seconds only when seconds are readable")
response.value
2:44
